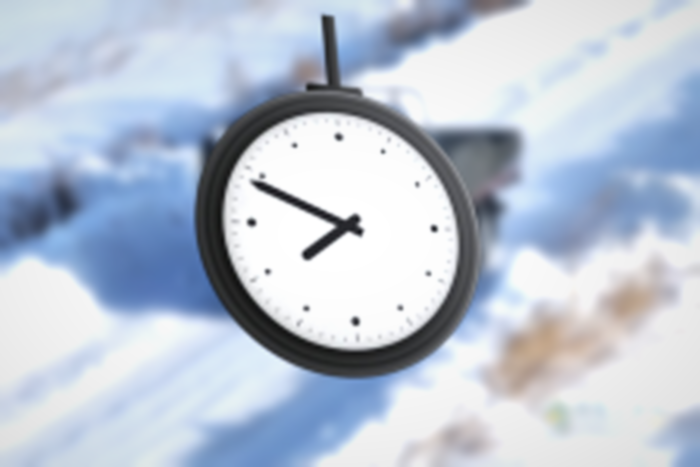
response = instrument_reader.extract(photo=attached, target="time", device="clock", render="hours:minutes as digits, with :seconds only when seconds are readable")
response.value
7:49
